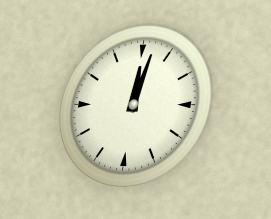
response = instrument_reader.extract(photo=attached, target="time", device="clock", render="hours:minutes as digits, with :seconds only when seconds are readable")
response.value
12:02
